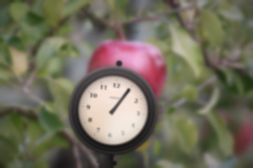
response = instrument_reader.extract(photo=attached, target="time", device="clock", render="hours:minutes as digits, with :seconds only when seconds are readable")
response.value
1:05
